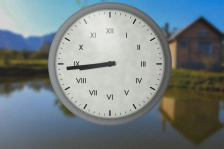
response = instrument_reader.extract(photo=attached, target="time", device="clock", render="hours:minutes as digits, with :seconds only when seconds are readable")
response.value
8:44
